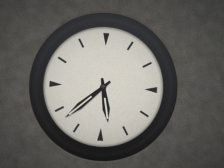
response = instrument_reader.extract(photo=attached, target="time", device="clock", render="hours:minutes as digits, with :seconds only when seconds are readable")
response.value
5:38
